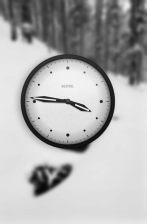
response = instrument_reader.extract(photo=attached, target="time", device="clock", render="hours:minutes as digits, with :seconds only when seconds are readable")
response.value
3:46
